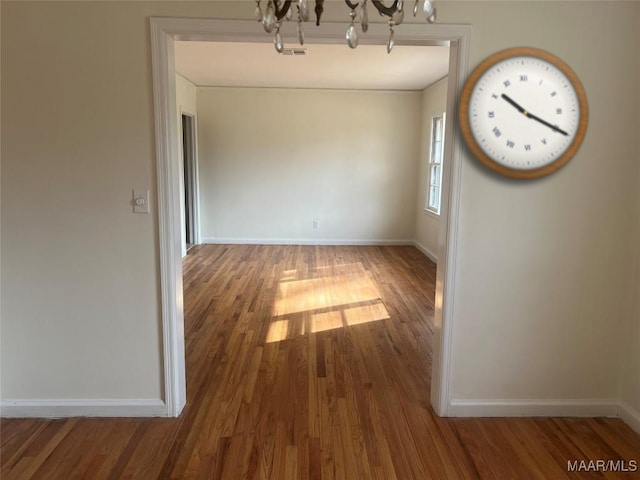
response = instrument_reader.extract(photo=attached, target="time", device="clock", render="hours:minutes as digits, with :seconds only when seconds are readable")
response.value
10:20
